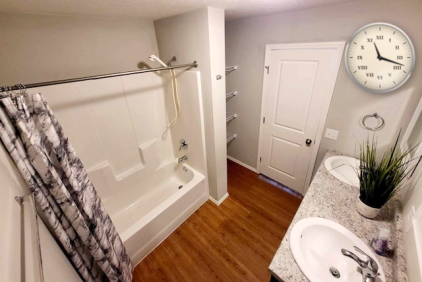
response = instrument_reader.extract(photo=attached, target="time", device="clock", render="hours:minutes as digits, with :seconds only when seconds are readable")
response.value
11:18
